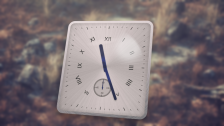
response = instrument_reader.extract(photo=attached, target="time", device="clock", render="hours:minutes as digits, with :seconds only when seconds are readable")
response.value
11:26
